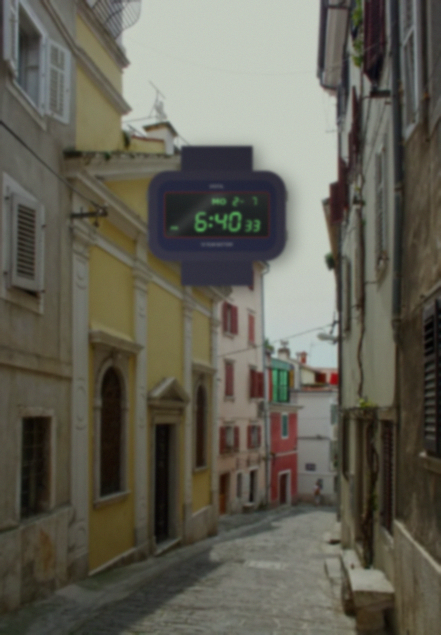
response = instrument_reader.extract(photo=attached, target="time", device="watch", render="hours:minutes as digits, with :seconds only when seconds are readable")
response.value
6:40
